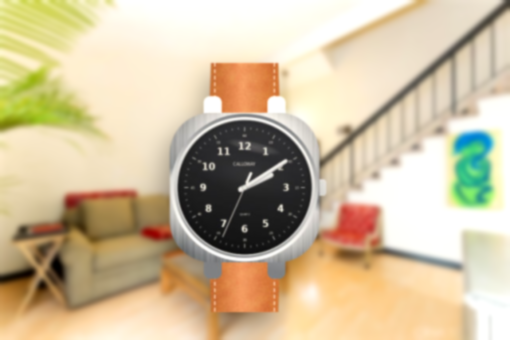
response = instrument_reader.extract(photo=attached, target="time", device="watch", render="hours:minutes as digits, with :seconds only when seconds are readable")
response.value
2:09:34
